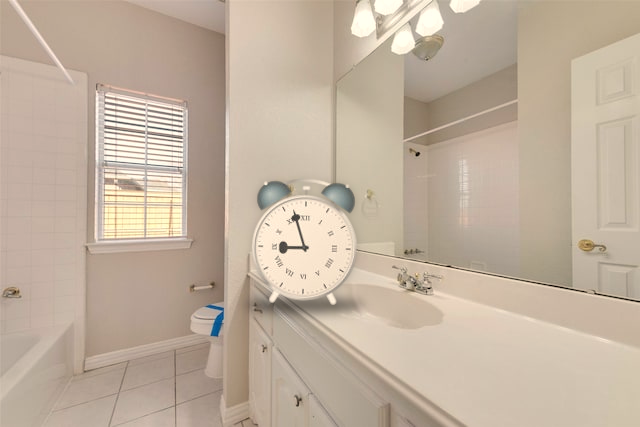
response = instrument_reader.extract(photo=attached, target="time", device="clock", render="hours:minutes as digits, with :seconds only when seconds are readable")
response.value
8:57
